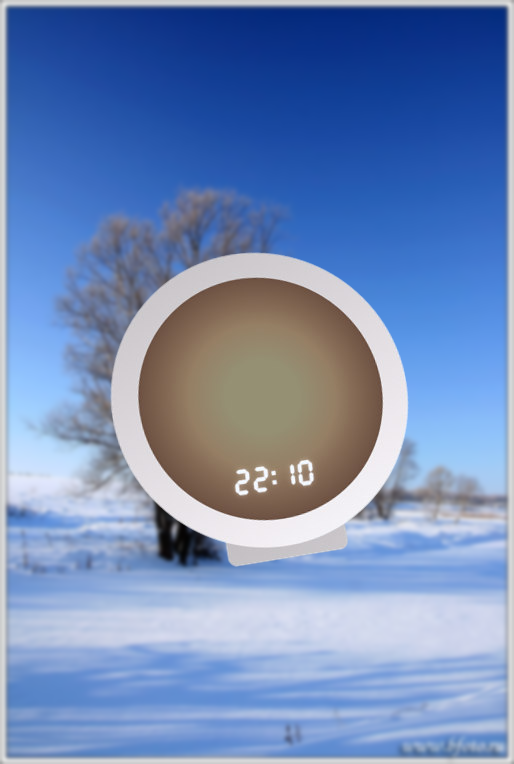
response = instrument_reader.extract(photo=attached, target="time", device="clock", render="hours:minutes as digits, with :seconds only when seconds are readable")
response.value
22:10
